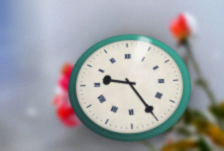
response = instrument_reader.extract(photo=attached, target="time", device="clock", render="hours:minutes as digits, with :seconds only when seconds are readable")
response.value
9:25
